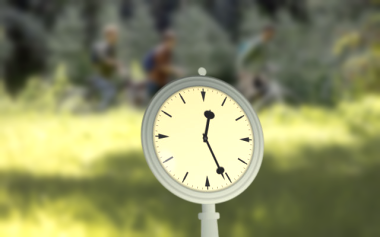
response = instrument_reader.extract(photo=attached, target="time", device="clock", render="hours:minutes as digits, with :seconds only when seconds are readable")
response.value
12:26
